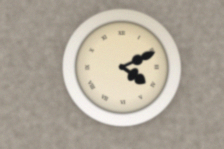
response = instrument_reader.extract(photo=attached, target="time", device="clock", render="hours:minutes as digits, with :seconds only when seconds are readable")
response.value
4:11
